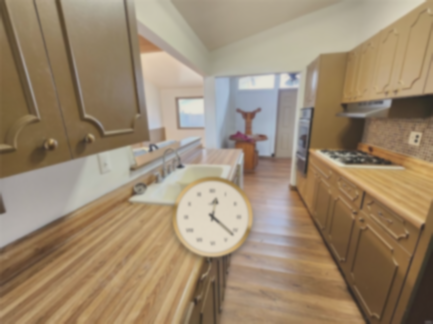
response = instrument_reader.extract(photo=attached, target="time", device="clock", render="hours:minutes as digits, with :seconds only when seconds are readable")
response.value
12:22
